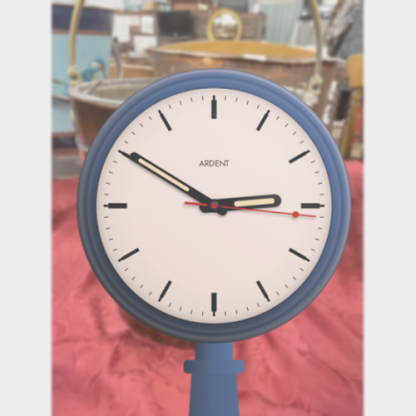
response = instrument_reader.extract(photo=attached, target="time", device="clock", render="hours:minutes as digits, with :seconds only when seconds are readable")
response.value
2:50:16
